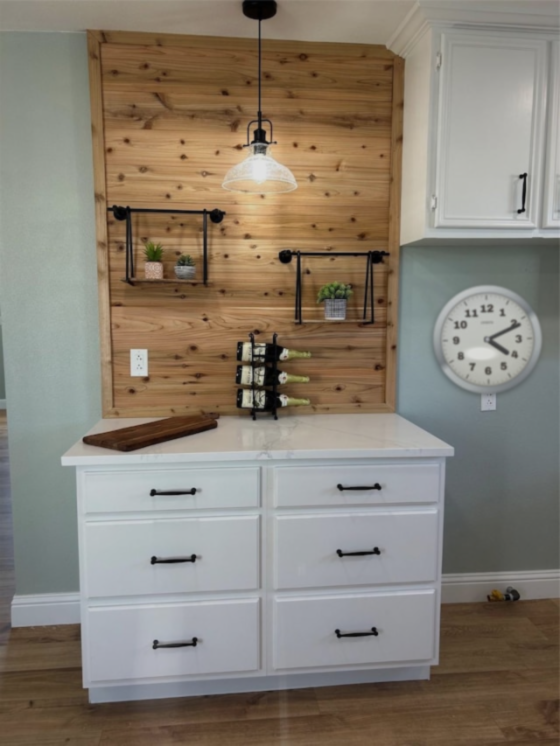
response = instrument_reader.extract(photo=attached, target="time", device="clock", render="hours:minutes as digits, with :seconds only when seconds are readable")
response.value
4:11
